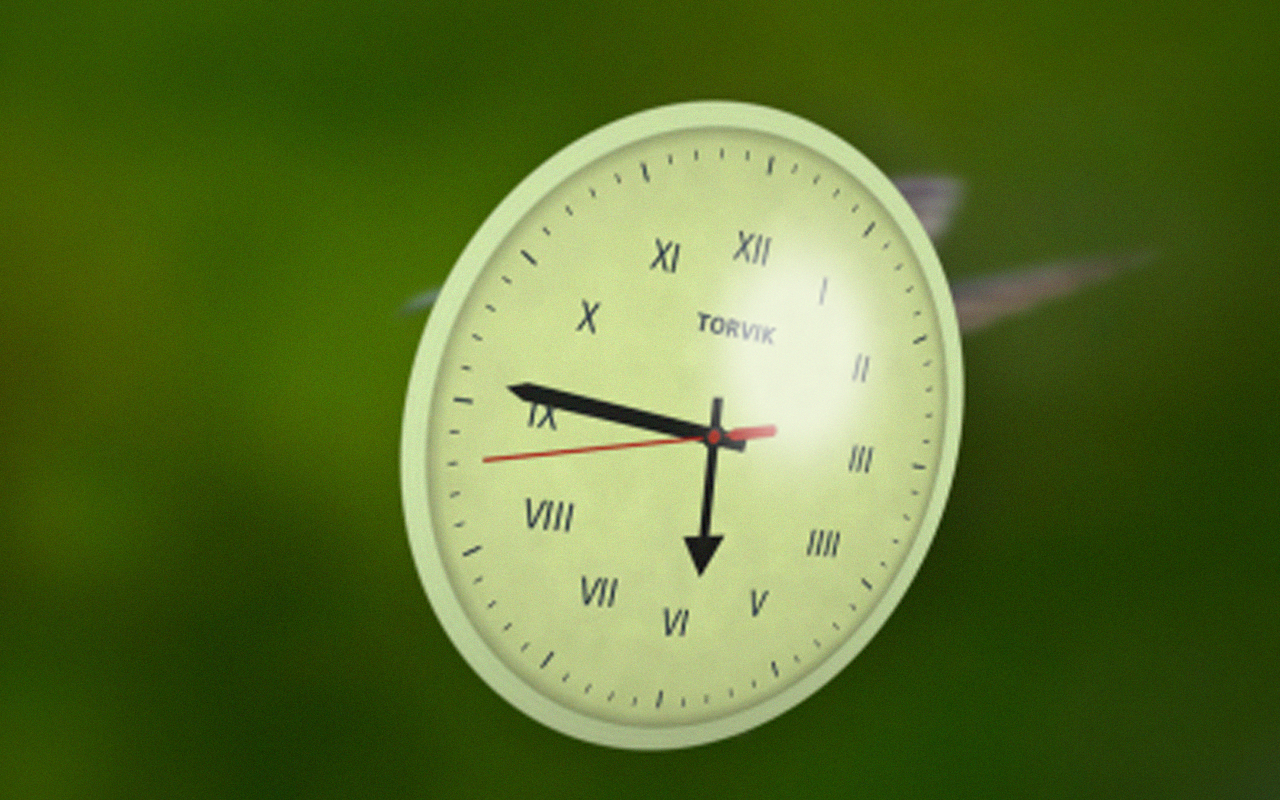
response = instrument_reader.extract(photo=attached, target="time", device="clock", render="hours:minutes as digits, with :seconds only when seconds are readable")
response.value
5:45:43
